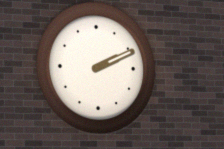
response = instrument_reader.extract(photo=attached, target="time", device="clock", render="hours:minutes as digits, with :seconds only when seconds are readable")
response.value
2:11
